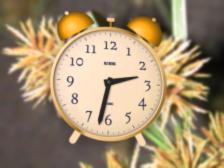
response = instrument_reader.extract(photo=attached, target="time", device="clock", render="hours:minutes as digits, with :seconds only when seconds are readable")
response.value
2:32
